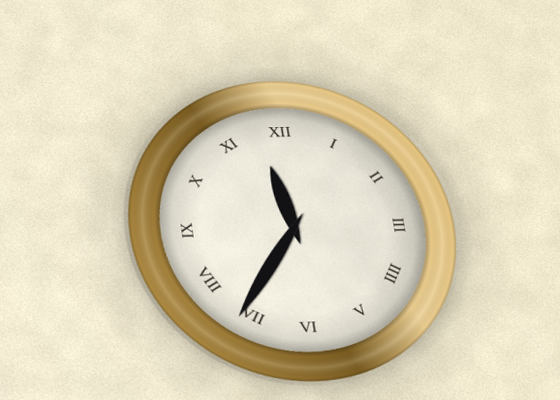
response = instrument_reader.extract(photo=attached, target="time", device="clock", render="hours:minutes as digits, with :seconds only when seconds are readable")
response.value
11:36
